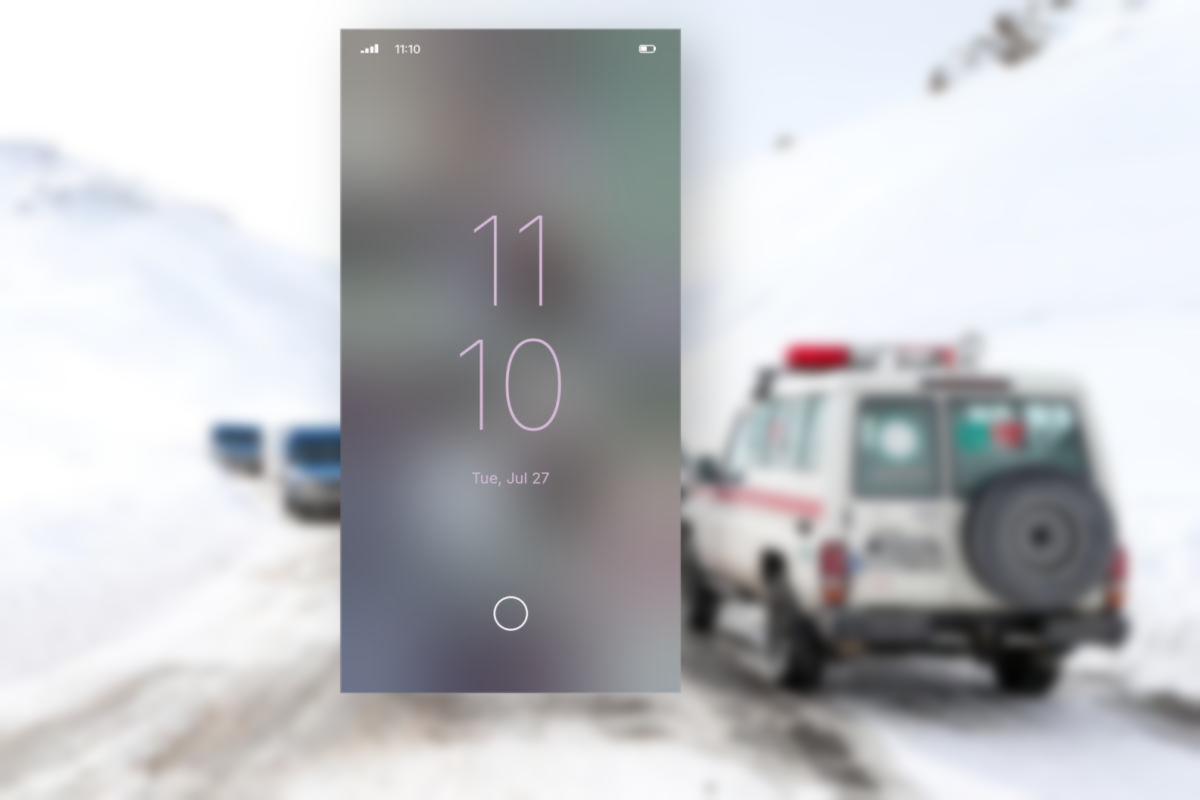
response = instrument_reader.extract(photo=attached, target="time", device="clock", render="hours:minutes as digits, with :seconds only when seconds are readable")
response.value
11:10
